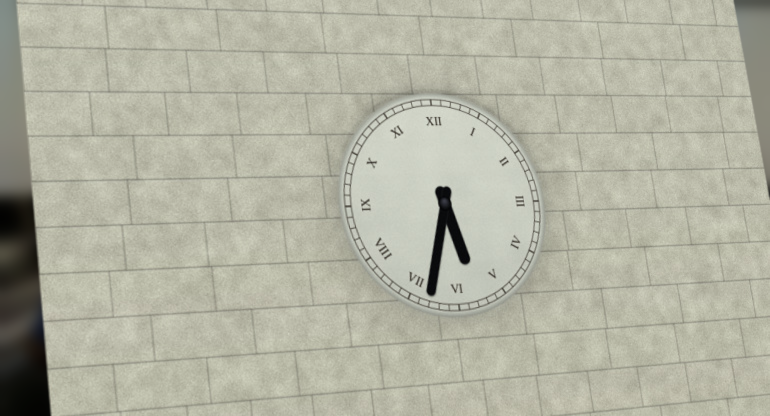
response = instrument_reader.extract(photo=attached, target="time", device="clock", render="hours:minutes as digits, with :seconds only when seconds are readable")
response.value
5:33
